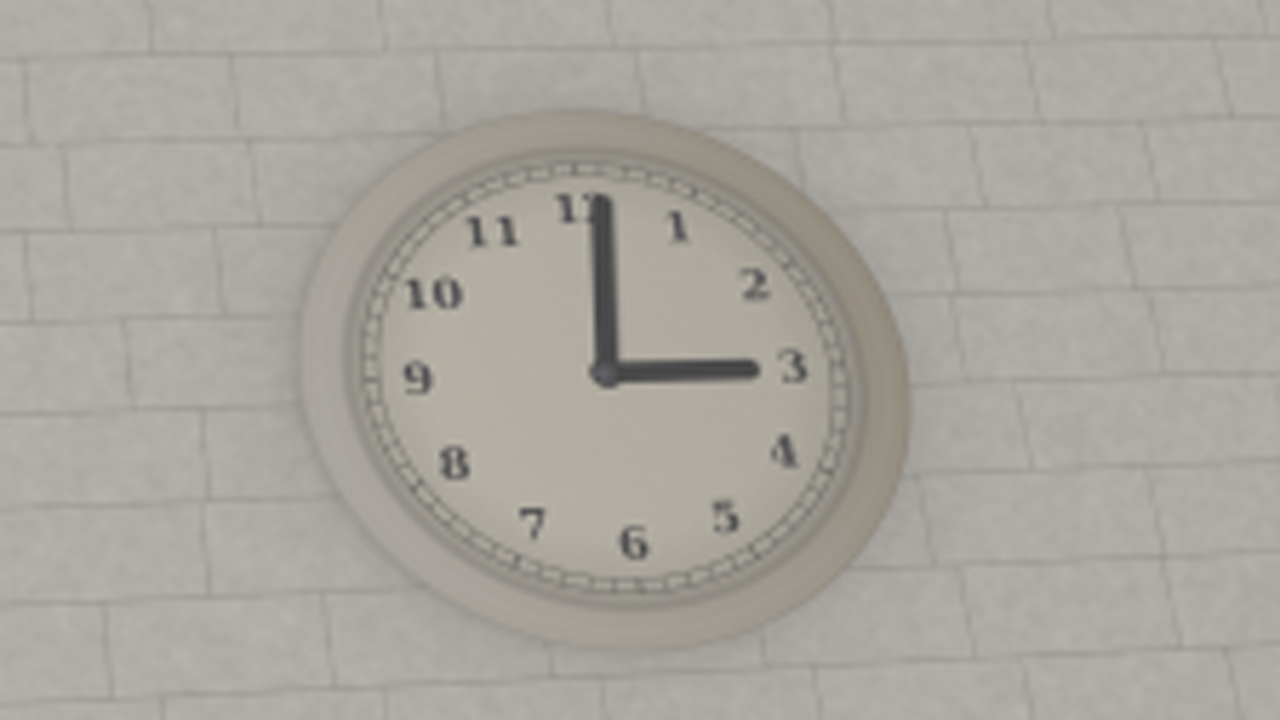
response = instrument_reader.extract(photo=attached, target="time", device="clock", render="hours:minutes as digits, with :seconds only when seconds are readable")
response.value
3:01
